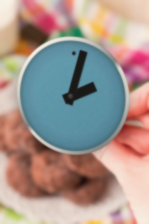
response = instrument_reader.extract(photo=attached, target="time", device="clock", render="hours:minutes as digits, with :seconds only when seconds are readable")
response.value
2:02
